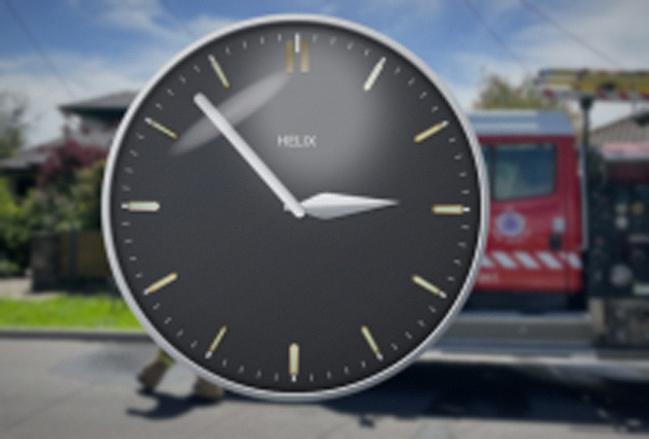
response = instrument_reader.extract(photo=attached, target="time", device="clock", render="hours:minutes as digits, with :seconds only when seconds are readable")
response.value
2:53
